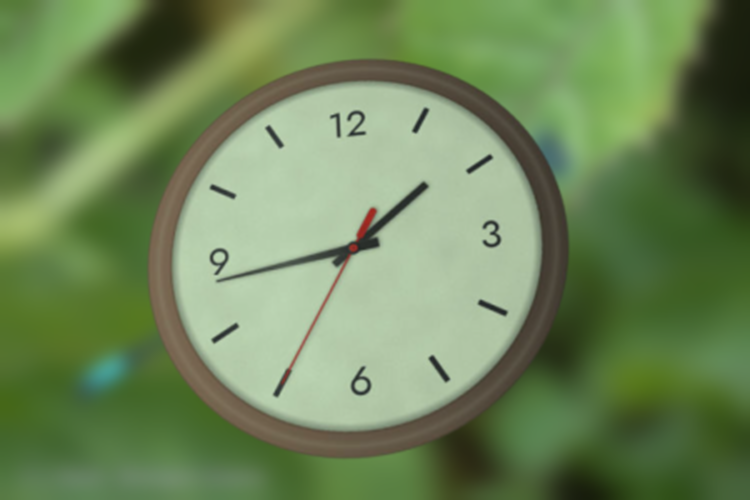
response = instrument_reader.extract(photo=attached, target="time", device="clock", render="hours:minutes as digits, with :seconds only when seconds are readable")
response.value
1:43:35
